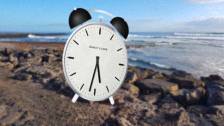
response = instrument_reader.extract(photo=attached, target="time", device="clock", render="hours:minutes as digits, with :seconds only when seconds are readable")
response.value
5:32
